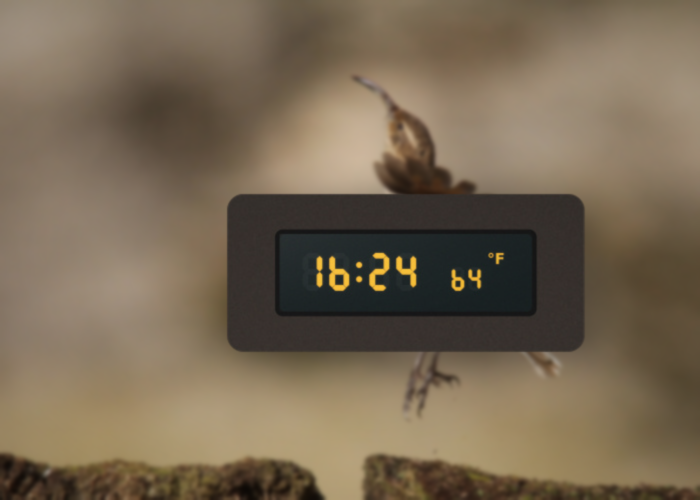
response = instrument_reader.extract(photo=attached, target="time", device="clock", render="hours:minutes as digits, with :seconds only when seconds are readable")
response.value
16:24
